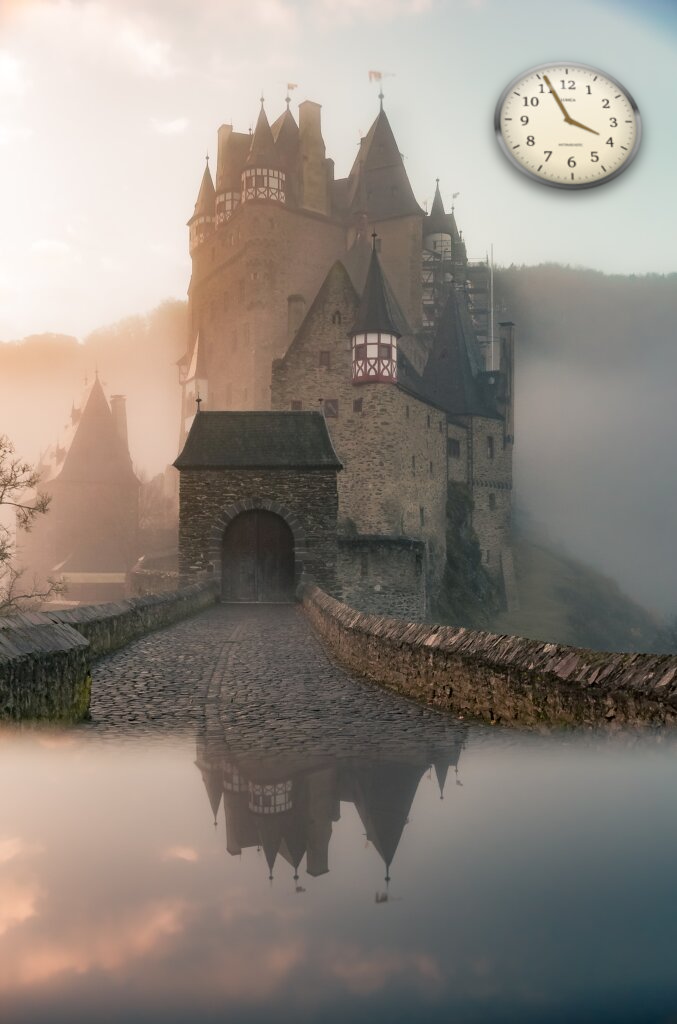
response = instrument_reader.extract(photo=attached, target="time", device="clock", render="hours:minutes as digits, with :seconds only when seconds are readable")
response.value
3:56
